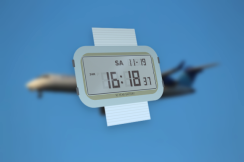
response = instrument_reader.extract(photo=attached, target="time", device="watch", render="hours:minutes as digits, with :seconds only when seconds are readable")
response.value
16:18:37
